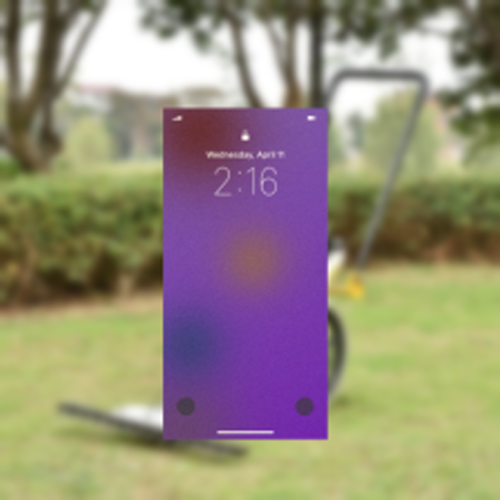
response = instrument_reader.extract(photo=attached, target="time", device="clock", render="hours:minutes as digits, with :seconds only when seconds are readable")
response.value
2:16
